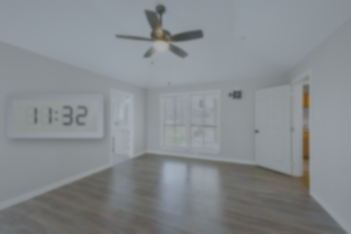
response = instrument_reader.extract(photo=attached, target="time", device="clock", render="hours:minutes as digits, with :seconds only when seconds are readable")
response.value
11:32
